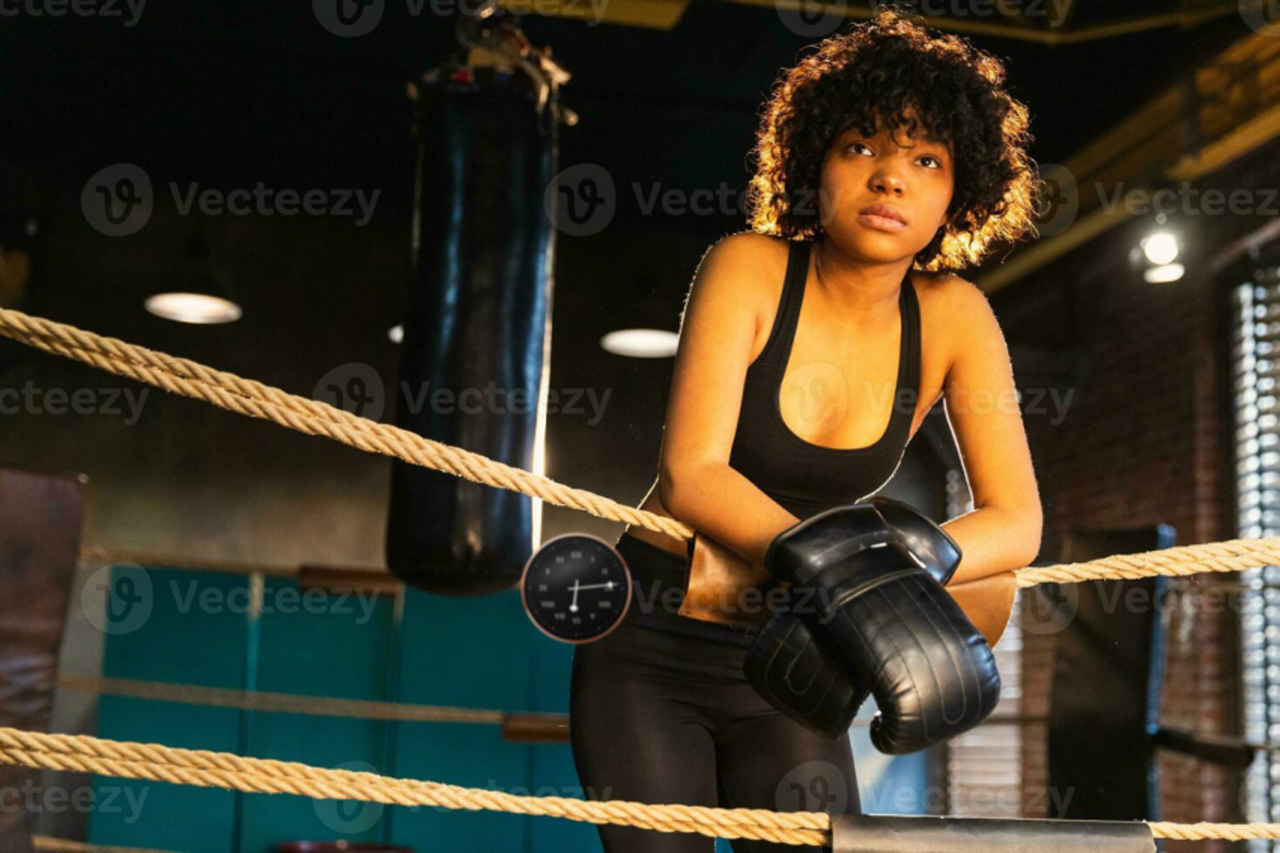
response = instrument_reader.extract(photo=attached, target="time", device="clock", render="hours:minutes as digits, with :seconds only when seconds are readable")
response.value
6:14
